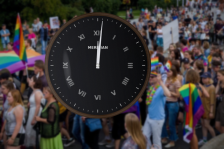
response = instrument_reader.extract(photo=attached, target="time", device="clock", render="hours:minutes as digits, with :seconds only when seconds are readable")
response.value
12:01
